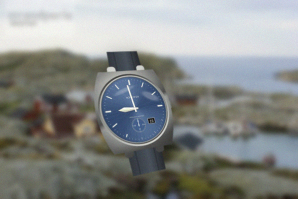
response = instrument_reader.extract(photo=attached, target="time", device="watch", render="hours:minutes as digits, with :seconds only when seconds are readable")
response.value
8:59
